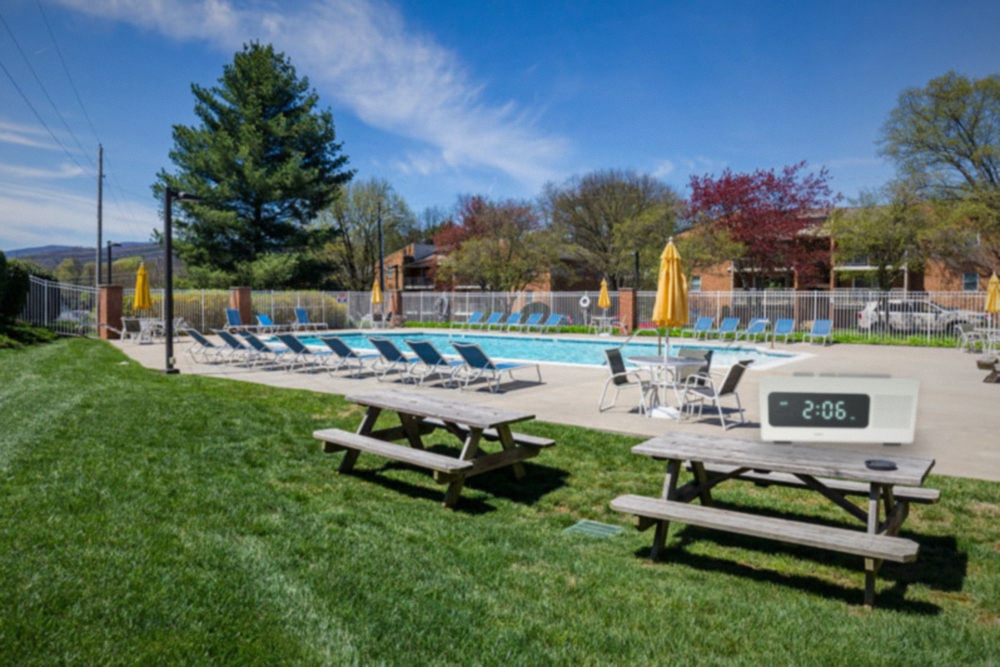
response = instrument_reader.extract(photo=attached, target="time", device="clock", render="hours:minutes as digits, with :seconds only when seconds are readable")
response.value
2:06
